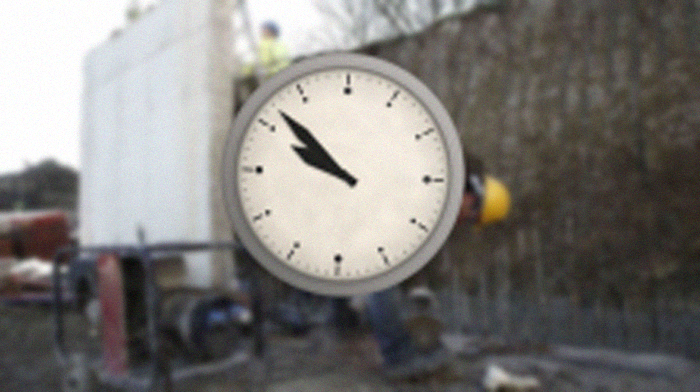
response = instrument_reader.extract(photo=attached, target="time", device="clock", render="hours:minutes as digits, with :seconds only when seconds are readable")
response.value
9:52
